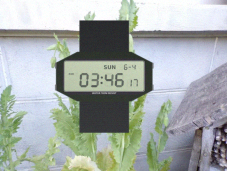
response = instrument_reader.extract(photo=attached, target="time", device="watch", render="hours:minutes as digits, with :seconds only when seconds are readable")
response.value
3:46:17
